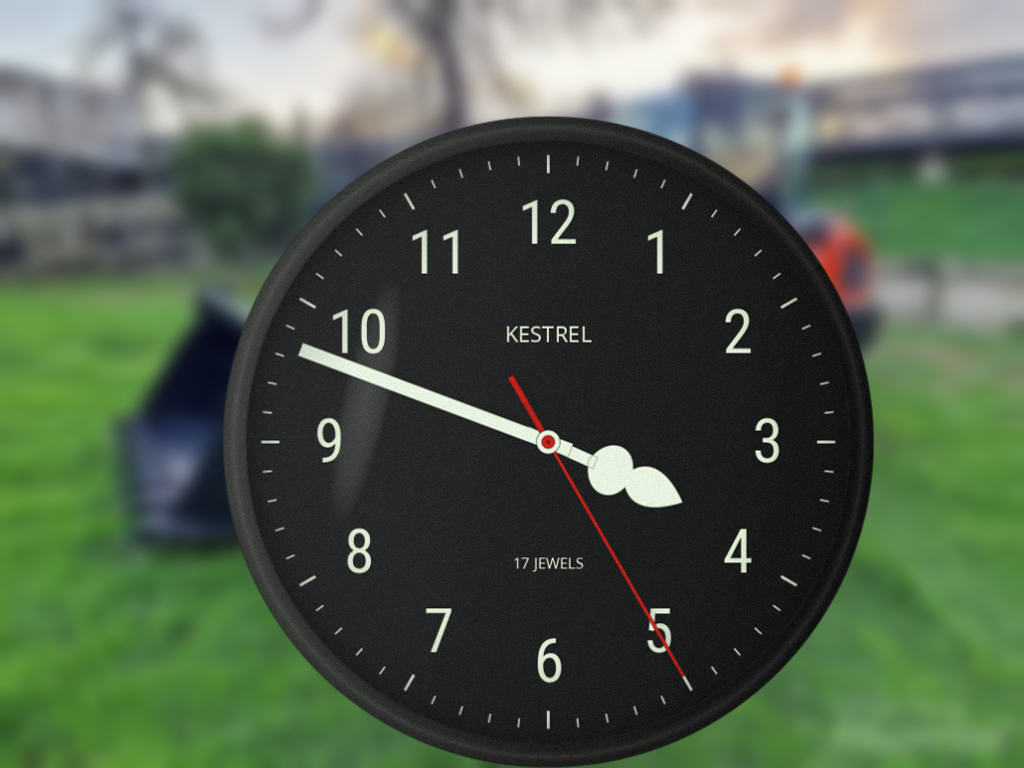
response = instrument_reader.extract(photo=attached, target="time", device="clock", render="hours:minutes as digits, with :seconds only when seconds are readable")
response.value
3:48:25
